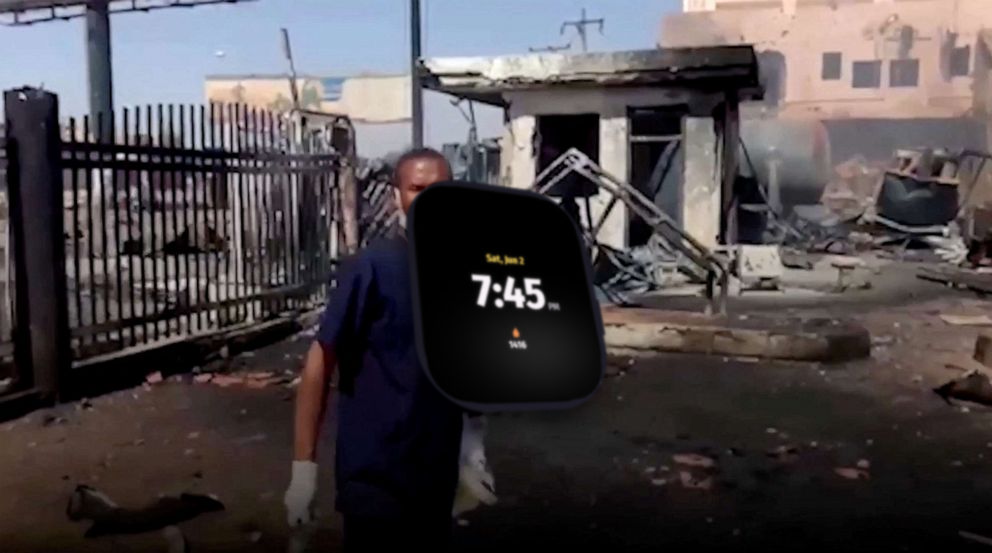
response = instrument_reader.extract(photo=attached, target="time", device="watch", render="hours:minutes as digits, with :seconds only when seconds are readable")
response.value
7:45
